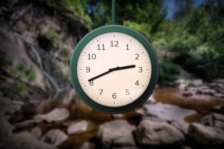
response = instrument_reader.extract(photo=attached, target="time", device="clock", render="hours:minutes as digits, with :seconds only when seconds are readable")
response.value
2:41
